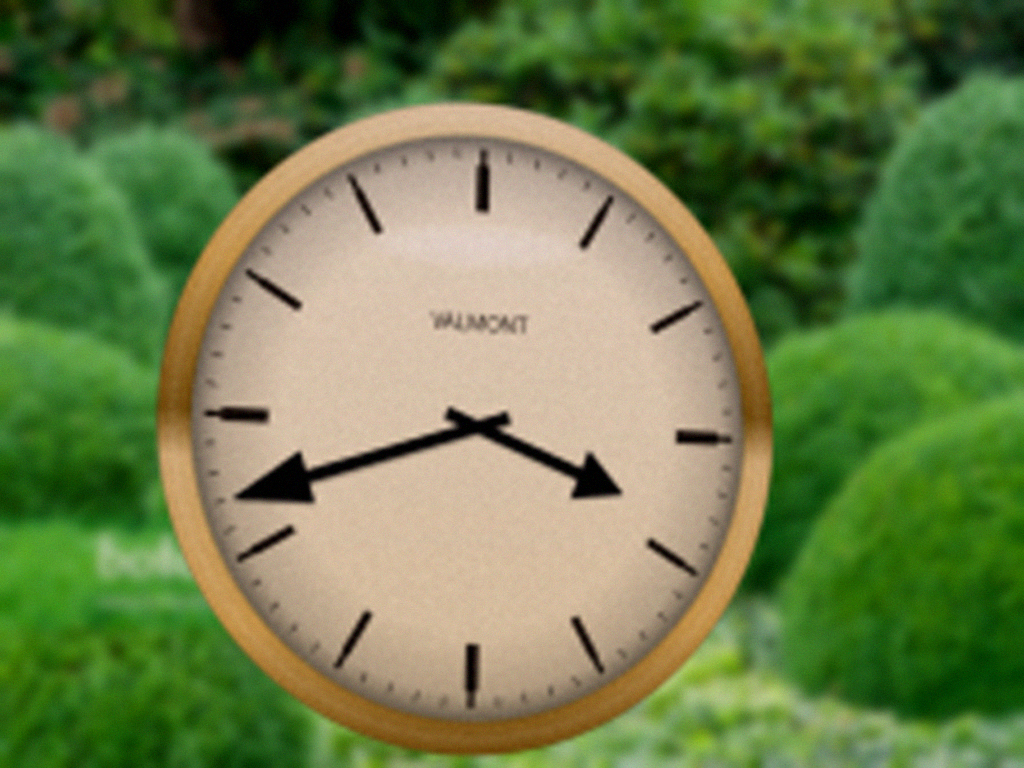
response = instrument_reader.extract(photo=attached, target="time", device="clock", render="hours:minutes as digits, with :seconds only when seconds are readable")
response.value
3:42
